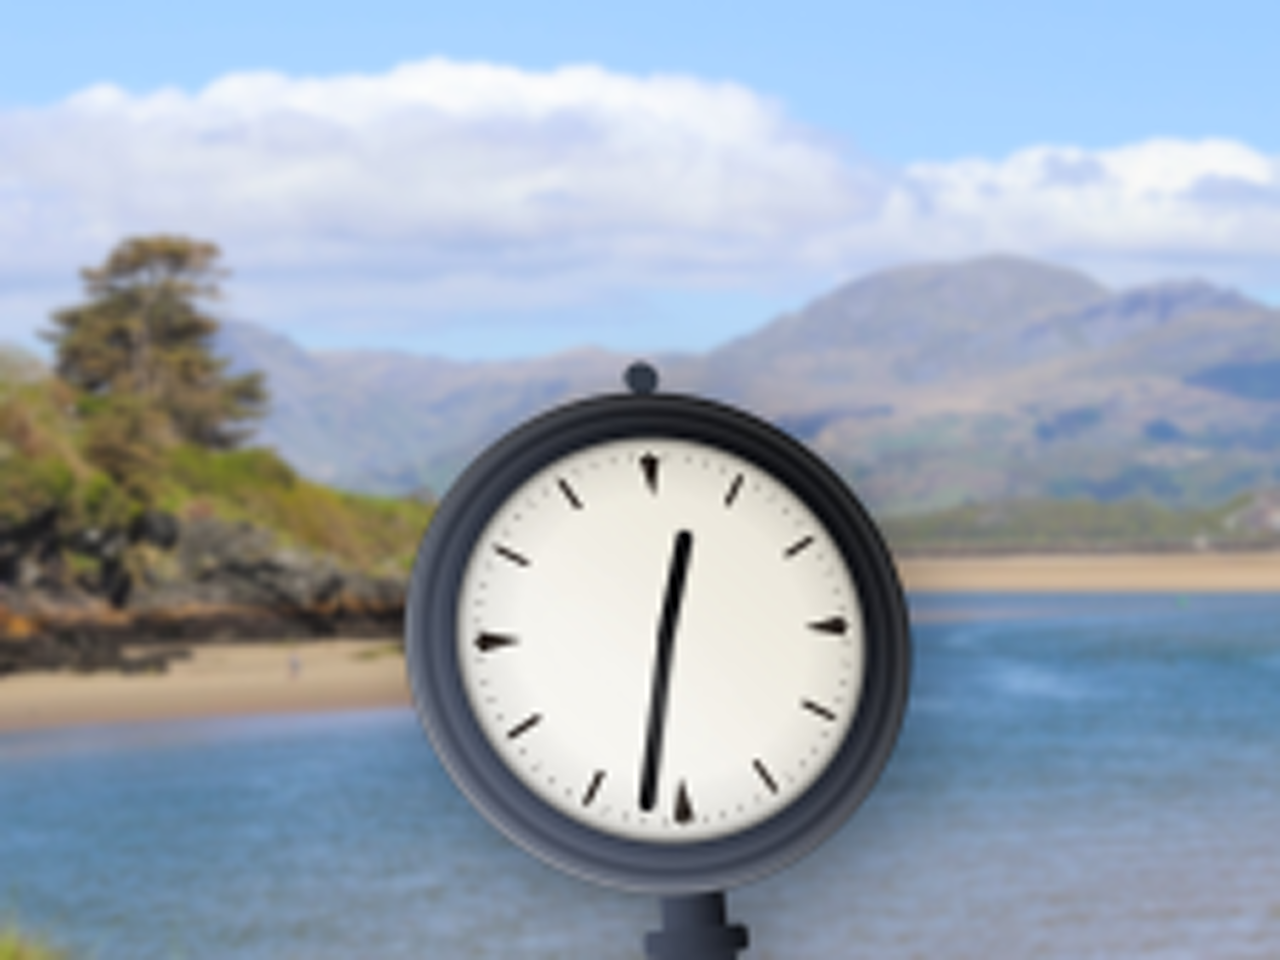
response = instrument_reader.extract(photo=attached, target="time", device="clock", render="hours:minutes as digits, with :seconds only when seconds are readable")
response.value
12:32
